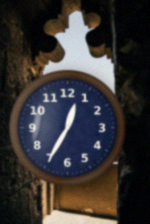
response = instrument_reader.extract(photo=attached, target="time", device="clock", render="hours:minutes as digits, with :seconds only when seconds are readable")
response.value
12:35
